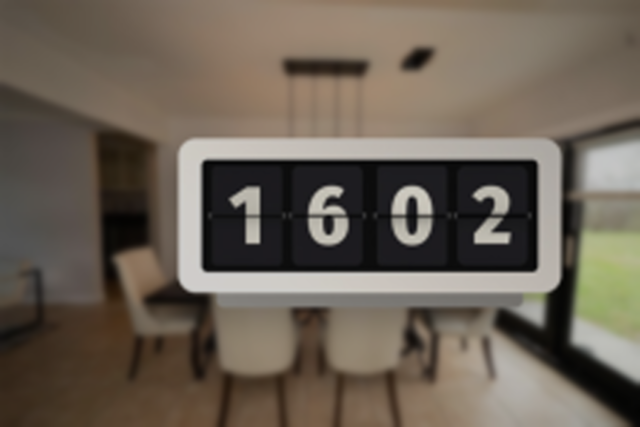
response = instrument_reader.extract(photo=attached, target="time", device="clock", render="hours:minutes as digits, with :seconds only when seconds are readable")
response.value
16:02
